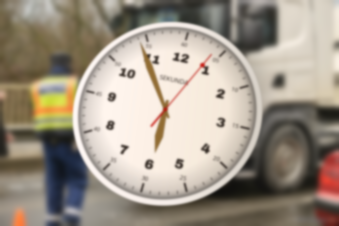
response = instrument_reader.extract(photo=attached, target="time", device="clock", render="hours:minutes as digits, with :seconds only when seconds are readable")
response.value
5:54:04
